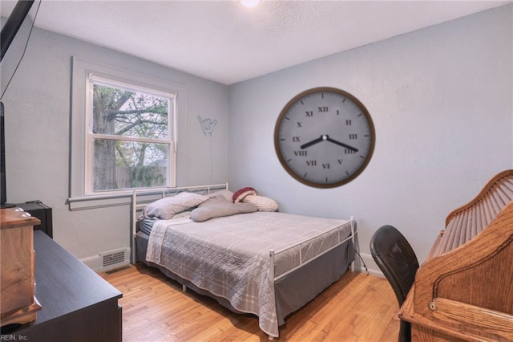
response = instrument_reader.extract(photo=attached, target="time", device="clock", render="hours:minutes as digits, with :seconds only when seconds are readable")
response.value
8:19
